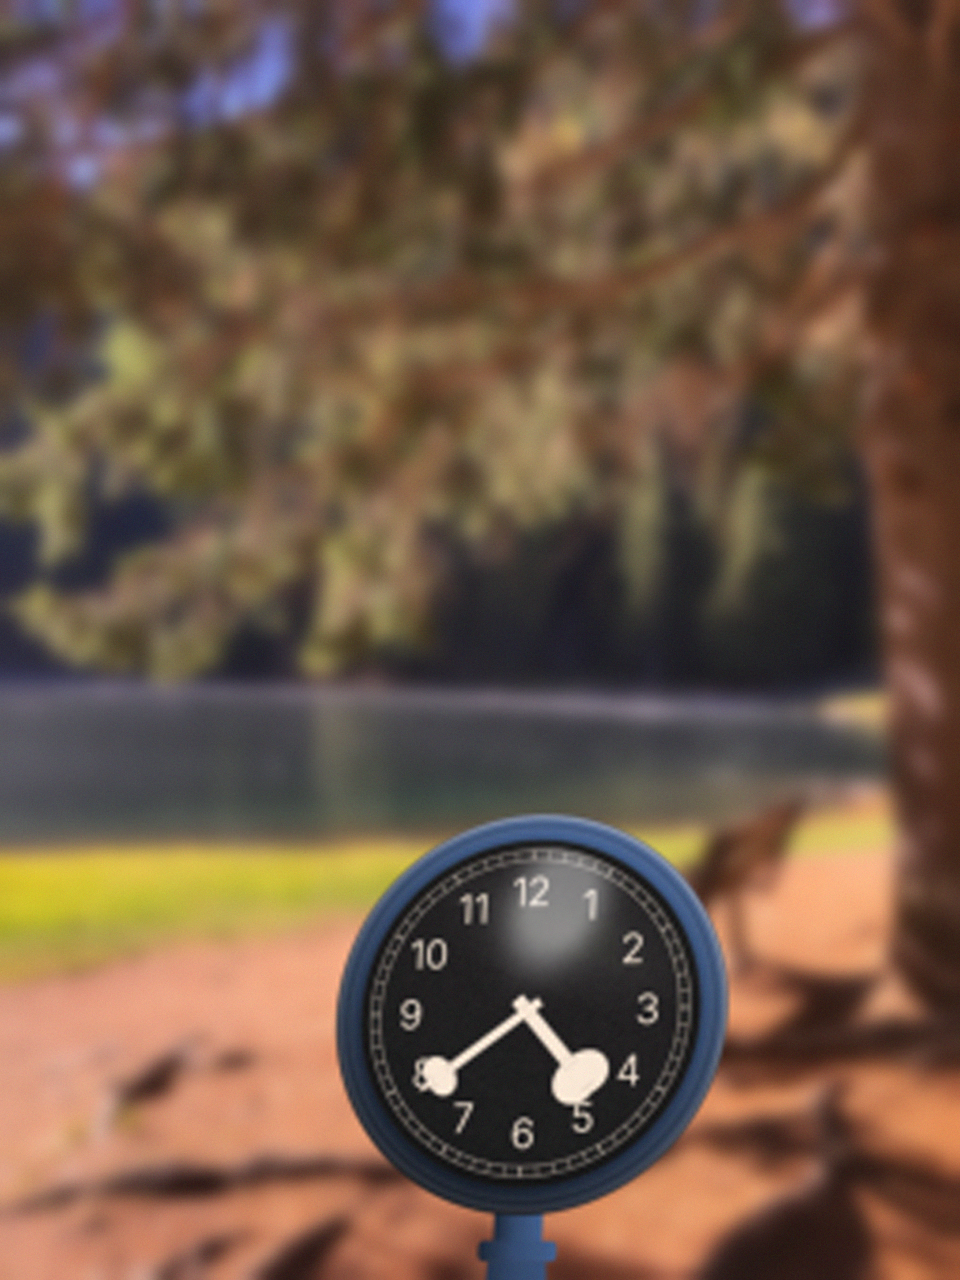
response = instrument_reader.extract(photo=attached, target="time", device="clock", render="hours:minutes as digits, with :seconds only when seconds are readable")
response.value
4:39
